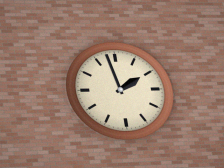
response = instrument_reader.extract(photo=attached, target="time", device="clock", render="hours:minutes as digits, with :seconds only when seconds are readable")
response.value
1:58
